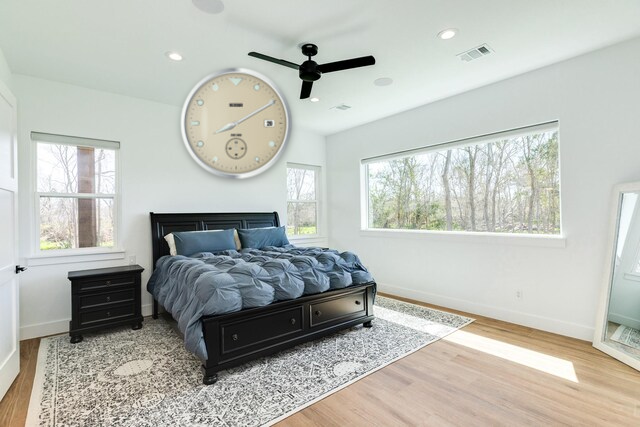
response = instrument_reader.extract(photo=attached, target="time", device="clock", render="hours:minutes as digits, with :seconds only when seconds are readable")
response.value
8:10
